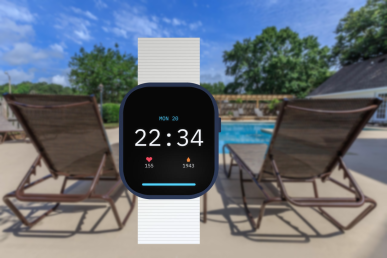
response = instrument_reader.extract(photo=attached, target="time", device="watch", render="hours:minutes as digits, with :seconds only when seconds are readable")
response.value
22:34
